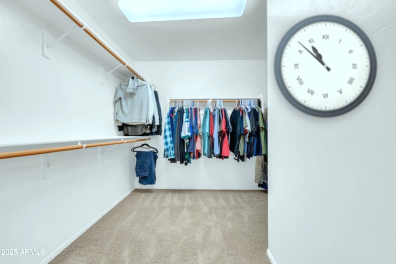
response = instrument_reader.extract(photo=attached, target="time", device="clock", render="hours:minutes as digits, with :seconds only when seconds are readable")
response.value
10:52
